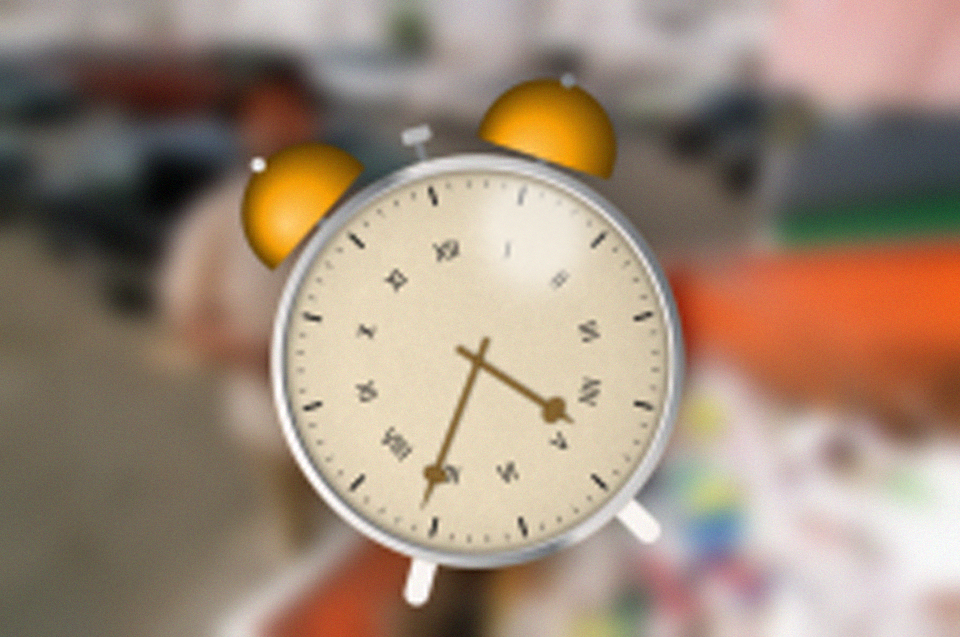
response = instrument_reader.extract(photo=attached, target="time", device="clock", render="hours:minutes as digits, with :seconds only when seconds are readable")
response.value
4:36
